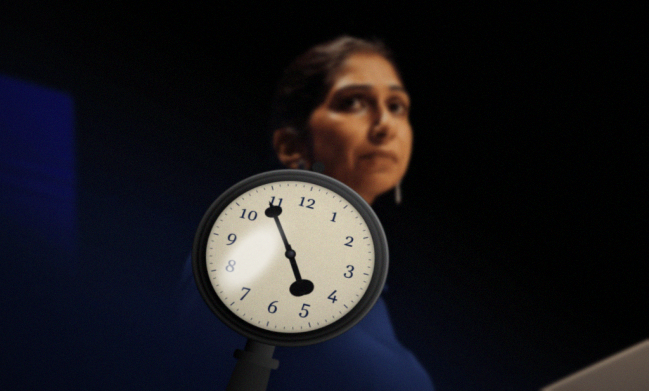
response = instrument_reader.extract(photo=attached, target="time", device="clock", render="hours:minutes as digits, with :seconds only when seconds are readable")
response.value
4:54
